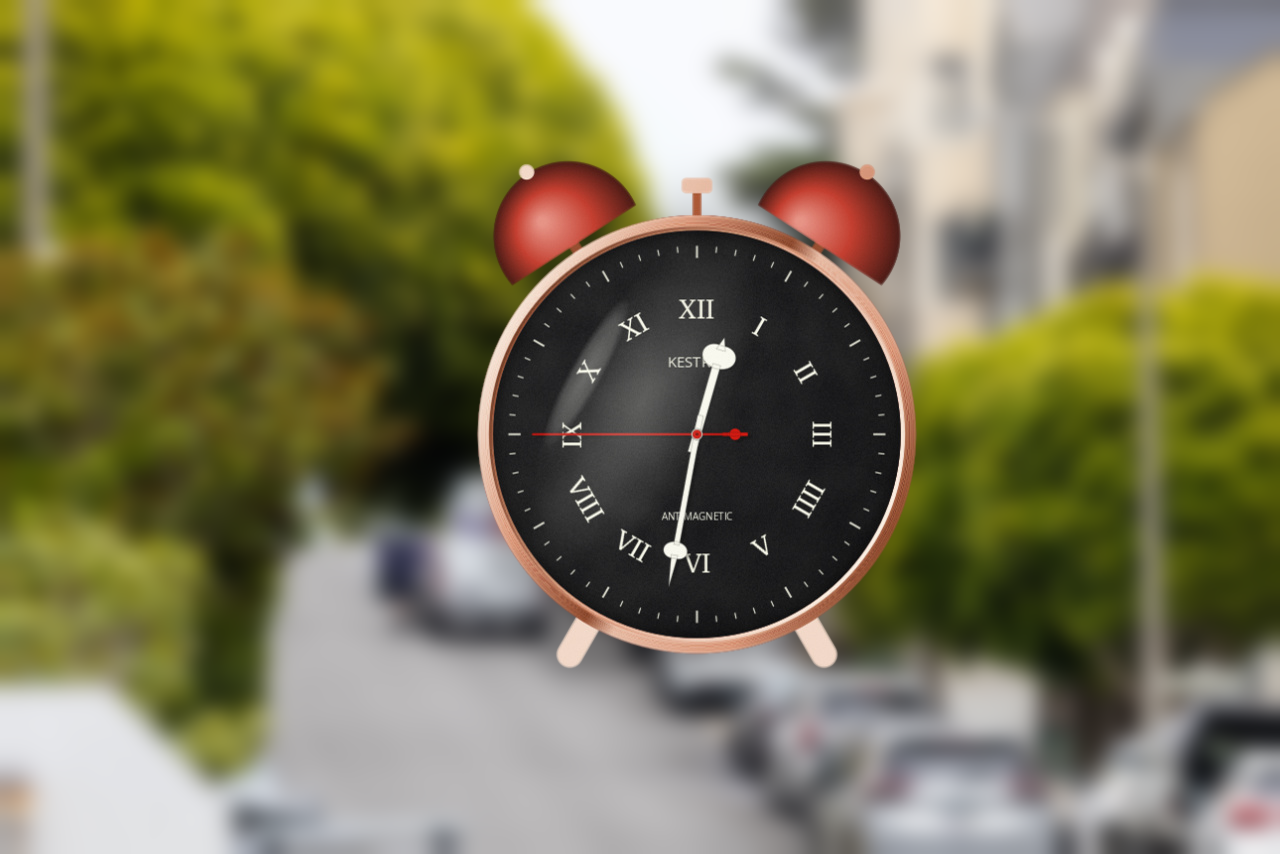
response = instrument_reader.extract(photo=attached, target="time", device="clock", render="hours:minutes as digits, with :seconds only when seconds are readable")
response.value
12:31:45
